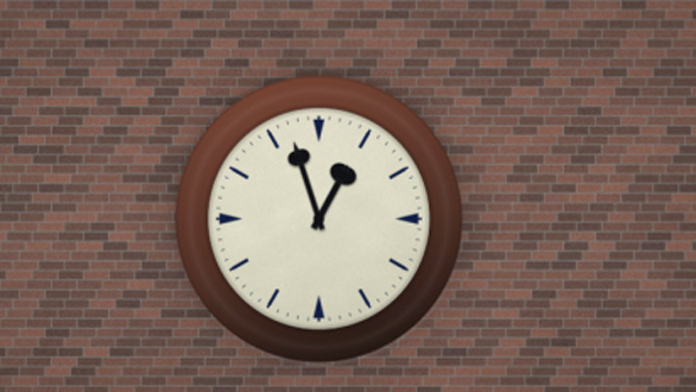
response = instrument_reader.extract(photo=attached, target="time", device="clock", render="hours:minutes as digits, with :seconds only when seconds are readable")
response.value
12:57
